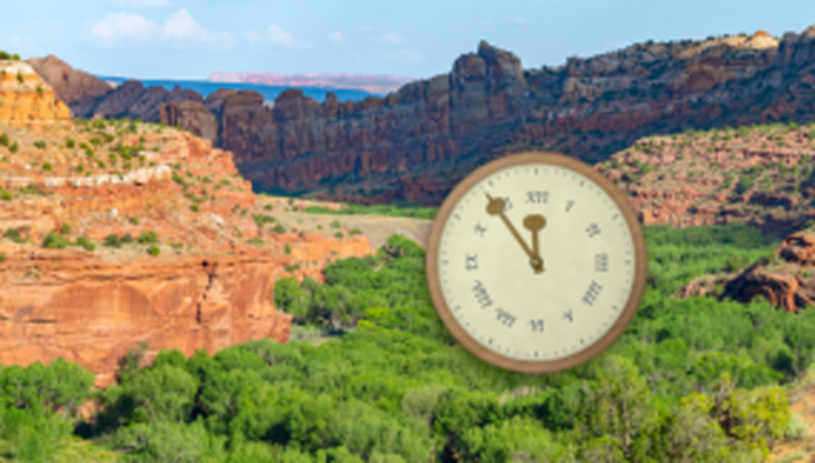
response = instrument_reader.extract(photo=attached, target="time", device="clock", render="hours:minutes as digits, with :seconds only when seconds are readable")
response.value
11:54
